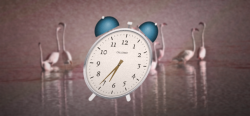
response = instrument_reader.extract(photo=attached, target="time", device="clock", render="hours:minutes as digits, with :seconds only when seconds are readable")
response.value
6:36
